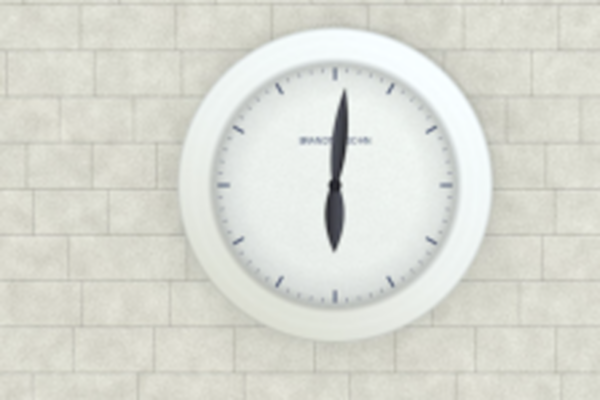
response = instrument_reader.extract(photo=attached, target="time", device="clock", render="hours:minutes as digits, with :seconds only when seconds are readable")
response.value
6:01
